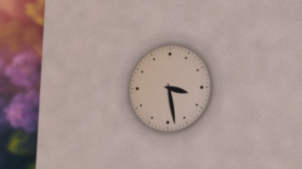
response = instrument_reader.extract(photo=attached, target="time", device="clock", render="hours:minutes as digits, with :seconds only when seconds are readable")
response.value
3:28
